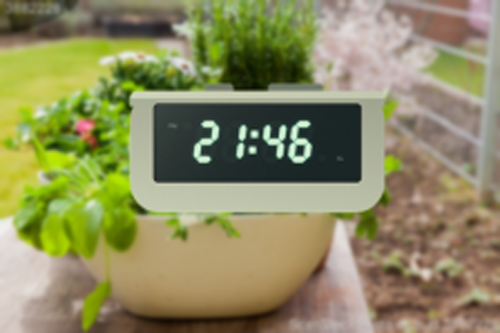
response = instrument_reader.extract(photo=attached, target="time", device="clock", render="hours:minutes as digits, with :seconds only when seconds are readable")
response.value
21:46
